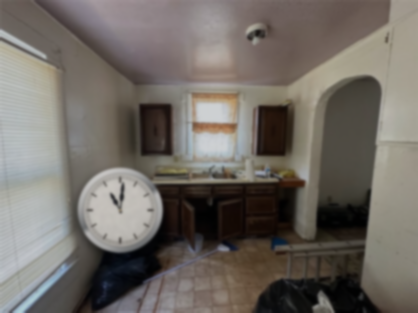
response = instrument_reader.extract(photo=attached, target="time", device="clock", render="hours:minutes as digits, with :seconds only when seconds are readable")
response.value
11:01
